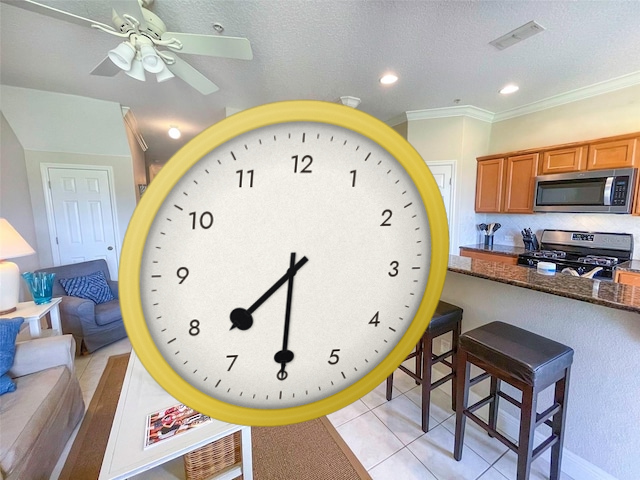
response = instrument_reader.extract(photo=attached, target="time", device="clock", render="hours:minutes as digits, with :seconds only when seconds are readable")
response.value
7:30
